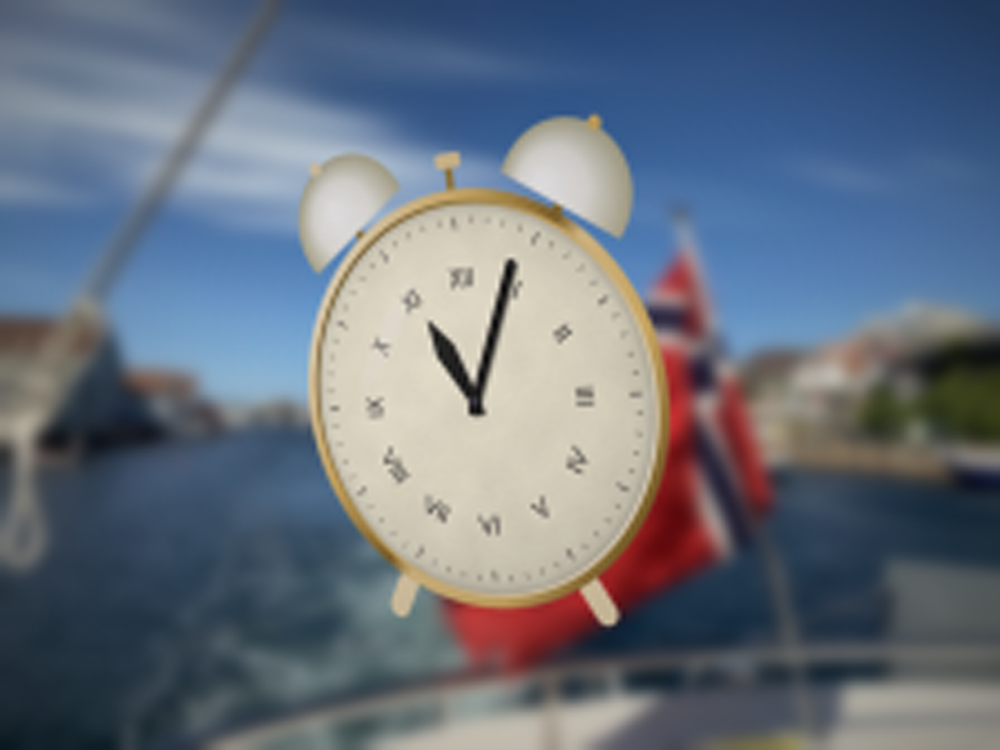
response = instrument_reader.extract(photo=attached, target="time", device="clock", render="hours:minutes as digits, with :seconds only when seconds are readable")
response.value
11:04
